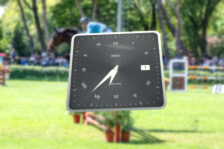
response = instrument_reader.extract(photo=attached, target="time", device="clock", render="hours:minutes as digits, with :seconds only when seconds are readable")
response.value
6:37
